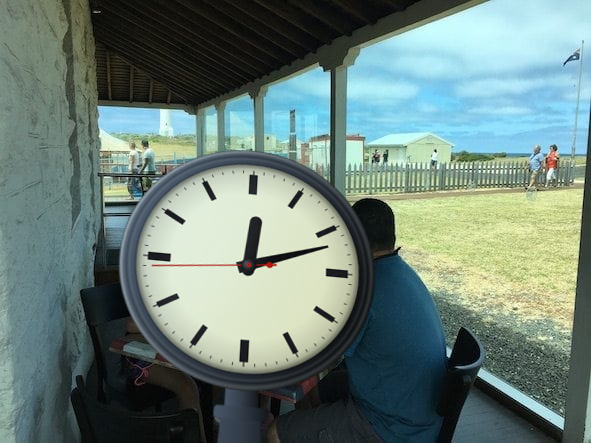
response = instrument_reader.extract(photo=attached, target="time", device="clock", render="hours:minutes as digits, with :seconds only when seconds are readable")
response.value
12:11:44
